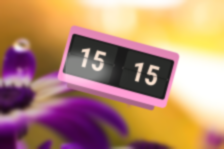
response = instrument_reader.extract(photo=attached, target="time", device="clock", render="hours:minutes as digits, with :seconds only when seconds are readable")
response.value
15:15
